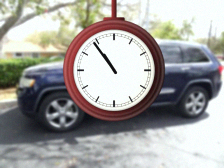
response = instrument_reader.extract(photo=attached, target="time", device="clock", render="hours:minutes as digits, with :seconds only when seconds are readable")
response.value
10:54
